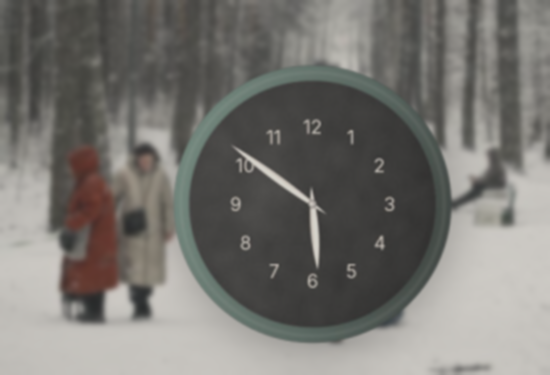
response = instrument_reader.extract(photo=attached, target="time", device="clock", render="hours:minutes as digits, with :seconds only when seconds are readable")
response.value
5:51
